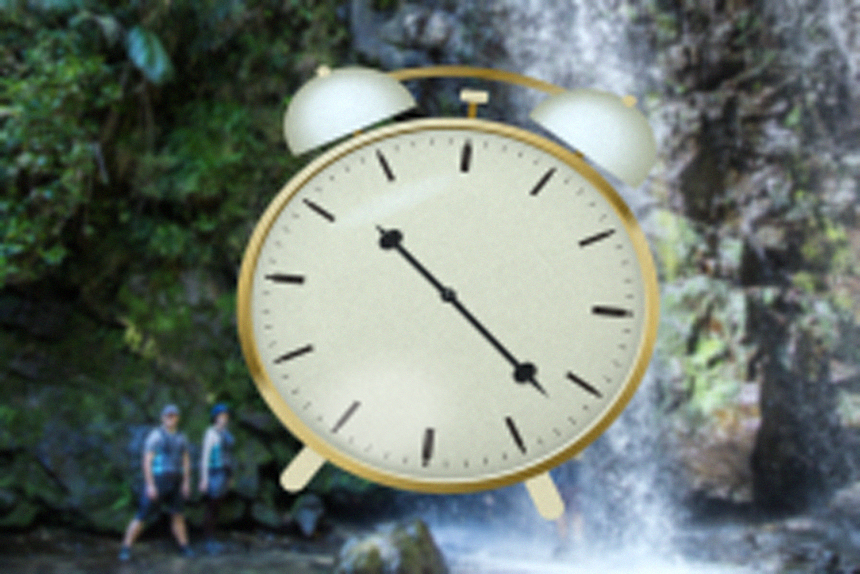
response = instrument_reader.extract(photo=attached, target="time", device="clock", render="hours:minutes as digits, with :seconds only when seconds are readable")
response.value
10:22
